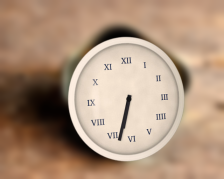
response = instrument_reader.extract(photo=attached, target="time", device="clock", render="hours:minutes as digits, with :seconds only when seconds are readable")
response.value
6:33
